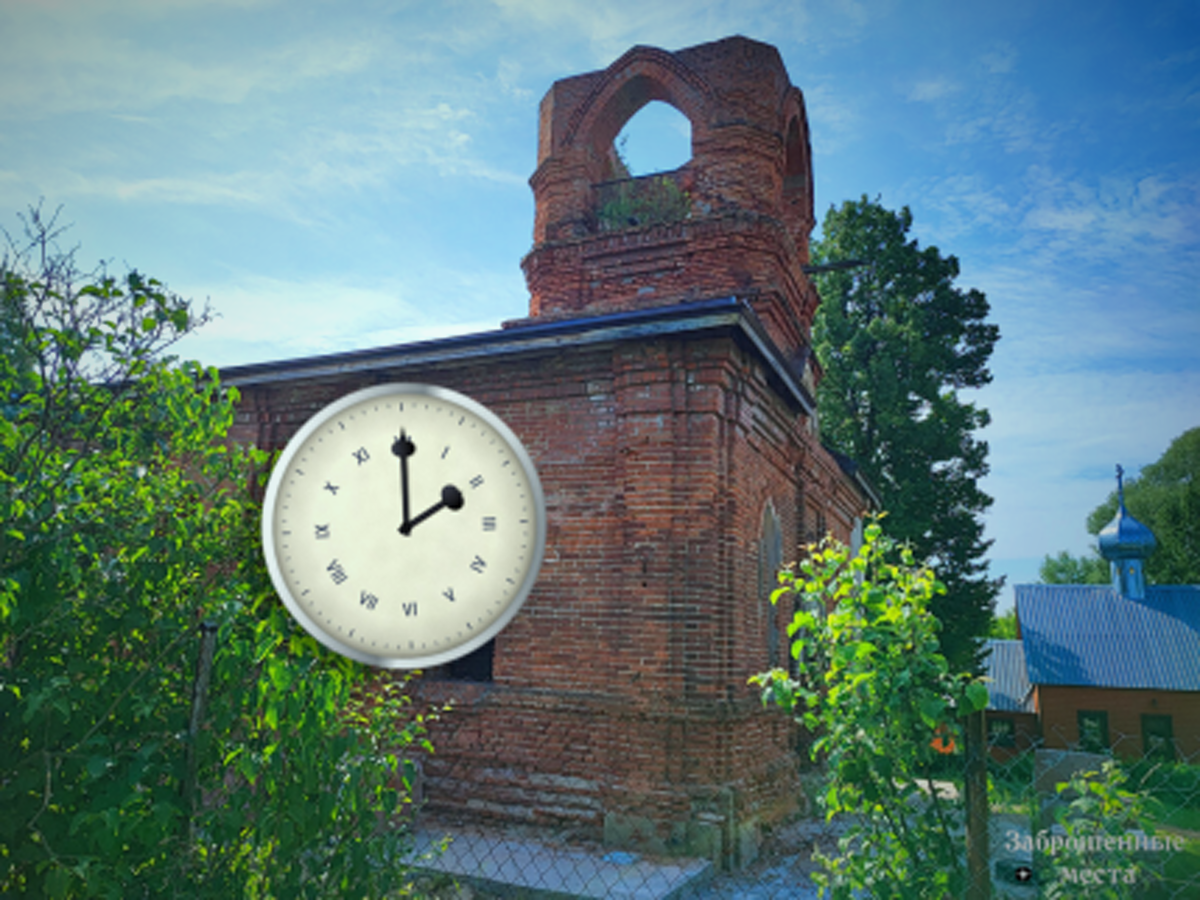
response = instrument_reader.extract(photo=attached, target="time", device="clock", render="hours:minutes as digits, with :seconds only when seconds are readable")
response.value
2:00
